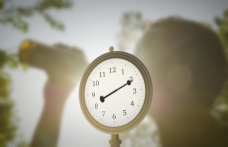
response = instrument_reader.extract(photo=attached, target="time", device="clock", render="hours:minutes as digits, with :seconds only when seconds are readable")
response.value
8:11
